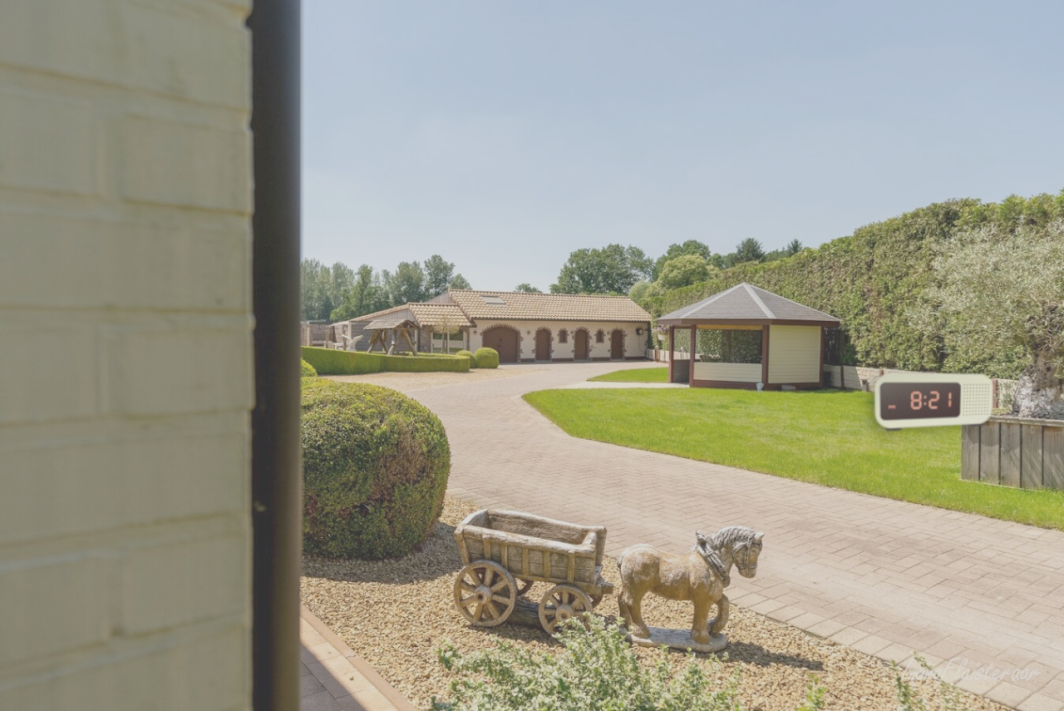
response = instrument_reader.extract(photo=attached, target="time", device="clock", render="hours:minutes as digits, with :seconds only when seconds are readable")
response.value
8:21
